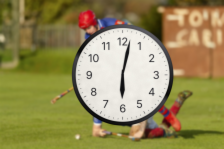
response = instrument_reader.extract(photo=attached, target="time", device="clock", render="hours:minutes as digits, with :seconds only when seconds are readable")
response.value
6:02
